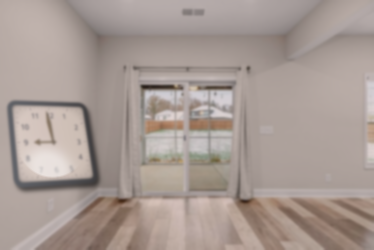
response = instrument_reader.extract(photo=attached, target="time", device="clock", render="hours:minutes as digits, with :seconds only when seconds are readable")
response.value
8:59
